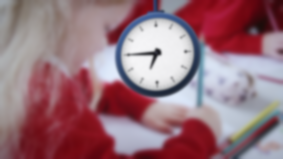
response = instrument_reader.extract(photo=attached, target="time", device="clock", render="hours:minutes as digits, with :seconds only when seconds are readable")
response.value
6:45
